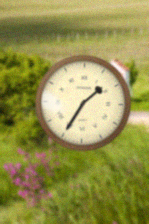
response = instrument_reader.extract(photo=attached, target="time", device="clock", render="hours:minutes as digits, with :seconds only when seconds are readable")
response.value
1:35
